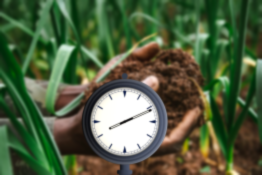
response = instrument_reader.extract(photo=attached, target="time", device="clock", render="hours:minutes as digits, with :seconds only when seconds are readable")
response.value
8:11
